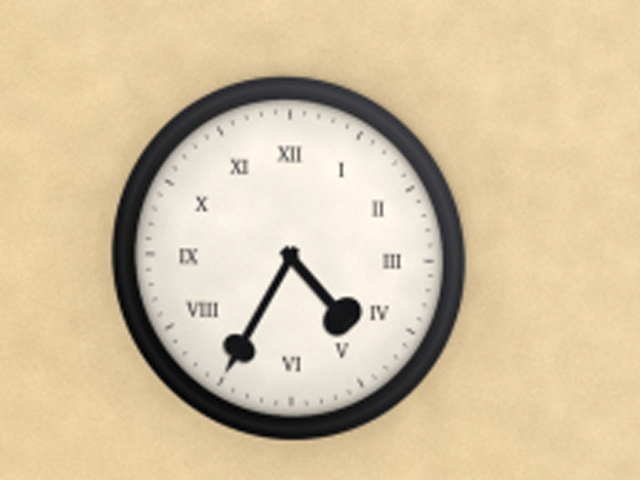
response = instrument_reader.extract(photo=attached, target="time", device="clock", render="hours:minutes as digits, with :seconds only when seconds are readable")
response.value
4:35
